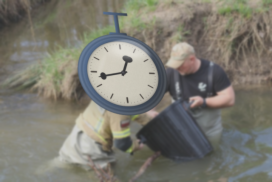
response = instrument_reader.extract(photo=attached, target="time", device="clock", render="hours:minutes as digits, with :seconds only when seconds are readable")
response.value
12:43
